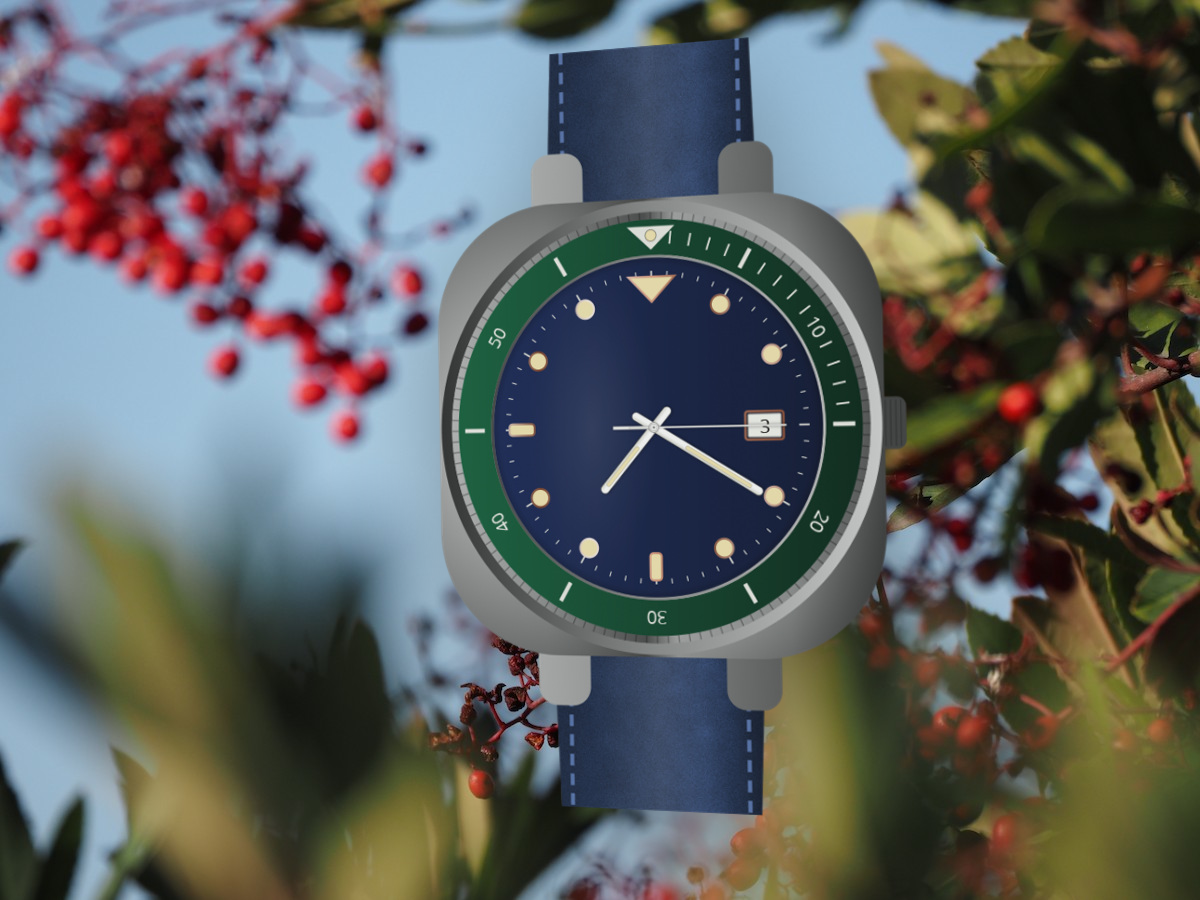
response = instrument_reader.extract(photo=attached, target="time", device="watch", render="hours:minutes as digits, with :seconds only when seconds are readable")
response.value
7:20:15
